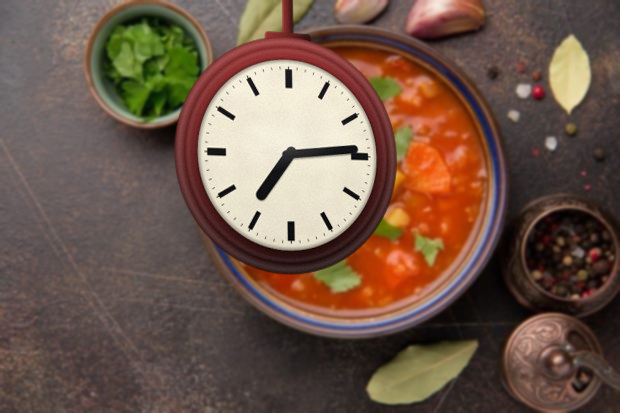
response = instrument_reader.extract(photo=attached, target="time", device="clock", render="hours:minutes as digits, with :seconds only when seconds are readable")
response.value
7:14
